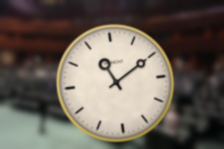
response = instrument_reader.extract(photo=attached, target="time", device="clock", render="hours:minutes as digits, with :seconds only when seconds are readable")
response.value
11:10
